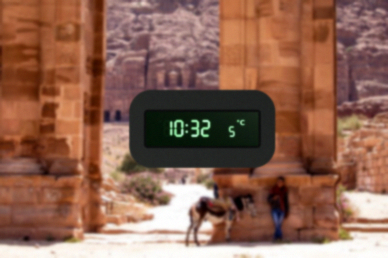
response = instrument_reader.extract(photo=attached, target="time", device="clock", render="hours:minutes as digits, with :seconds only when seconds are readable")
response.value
10:32
